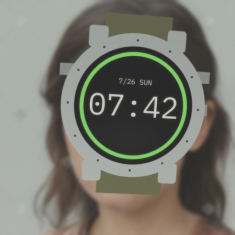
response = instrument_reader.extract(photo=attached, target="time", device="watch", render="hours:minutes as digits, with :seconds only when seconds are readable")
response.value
7:42
